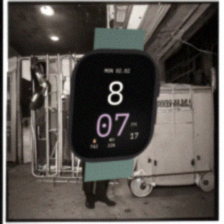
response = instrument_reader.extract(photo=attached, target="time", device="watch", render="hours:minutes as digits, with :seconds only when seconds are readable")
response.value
8:07
